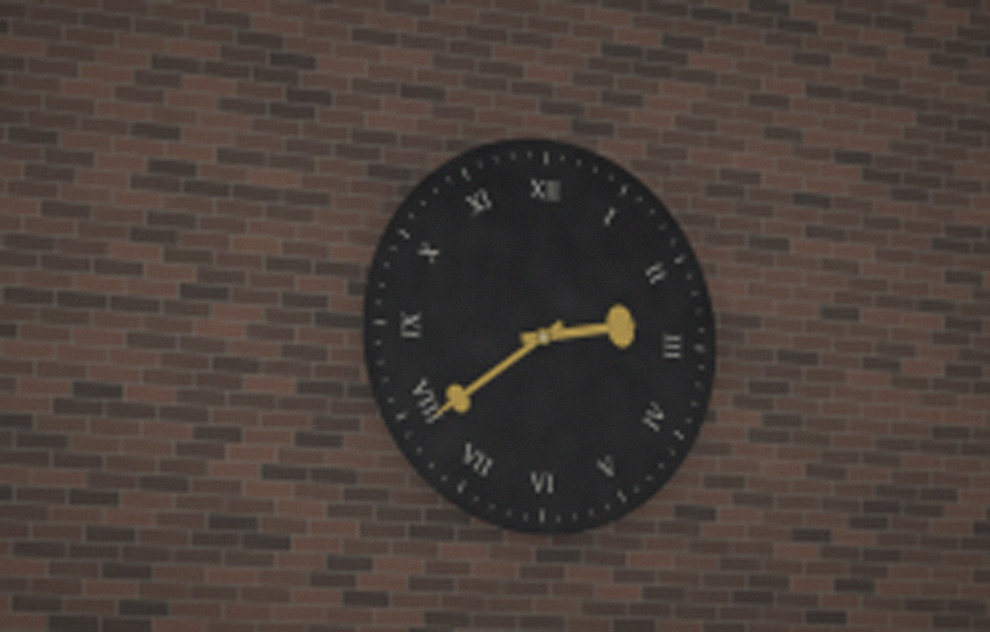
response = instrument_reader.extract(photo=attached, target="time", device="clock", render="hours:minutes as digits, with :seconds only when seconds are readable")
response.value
2:39
